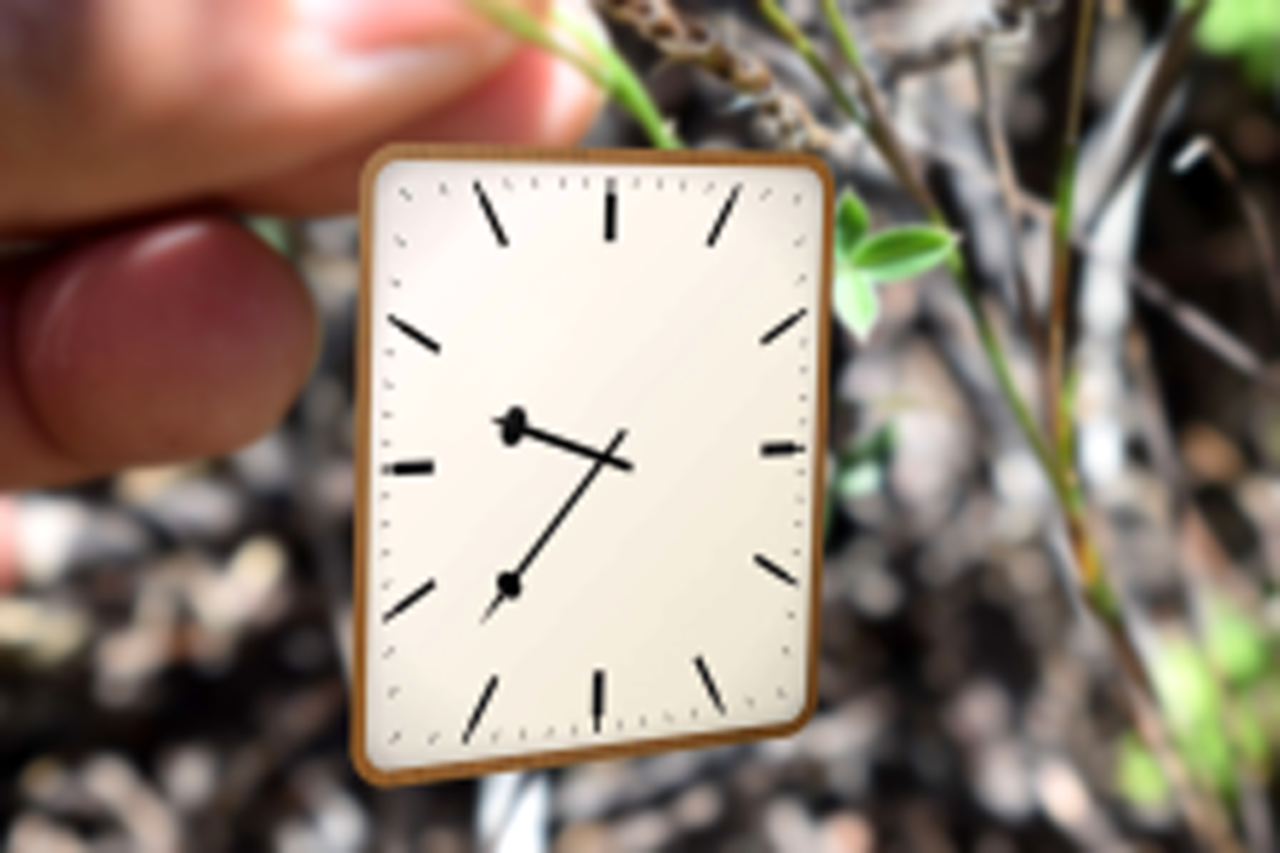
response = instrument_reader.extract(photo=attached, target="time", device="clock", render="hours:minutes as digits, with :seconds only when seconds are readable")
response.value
9:37
